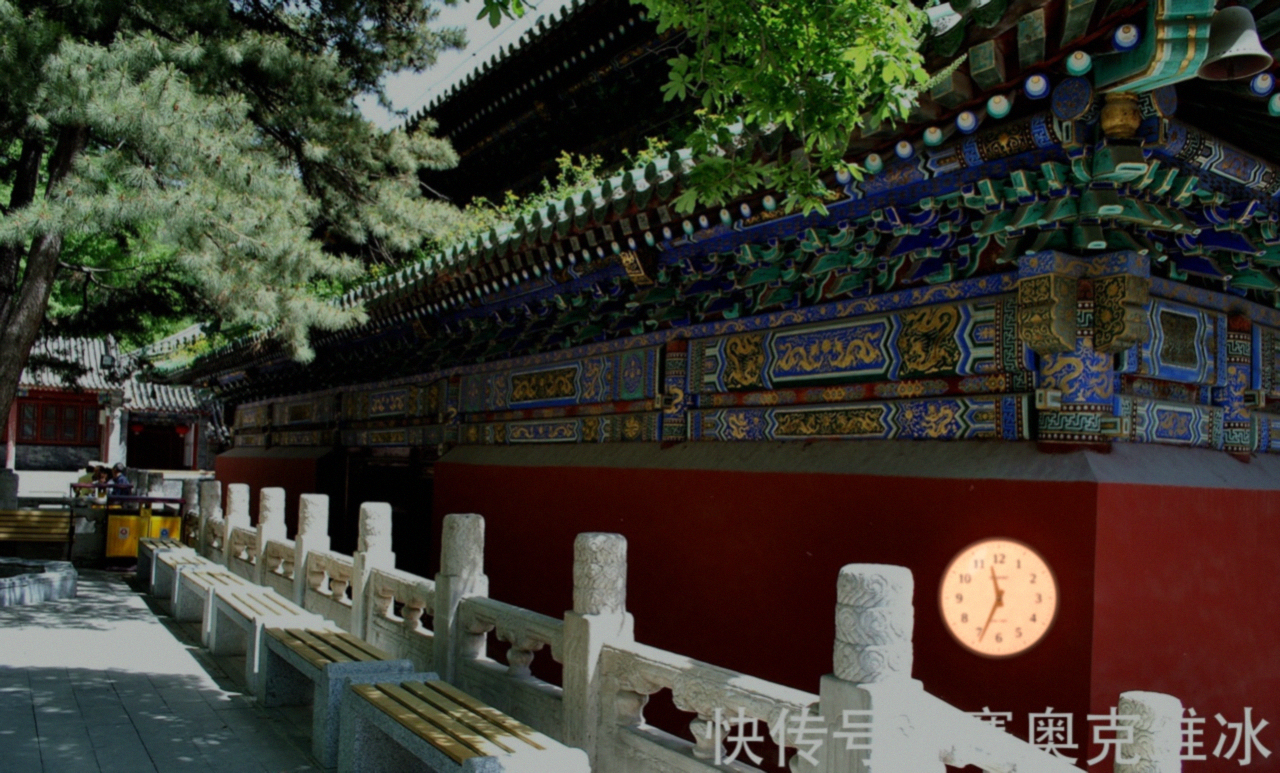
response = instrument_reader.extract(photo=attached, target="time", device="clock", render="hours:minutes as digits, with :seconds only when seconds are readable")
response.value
11:34
